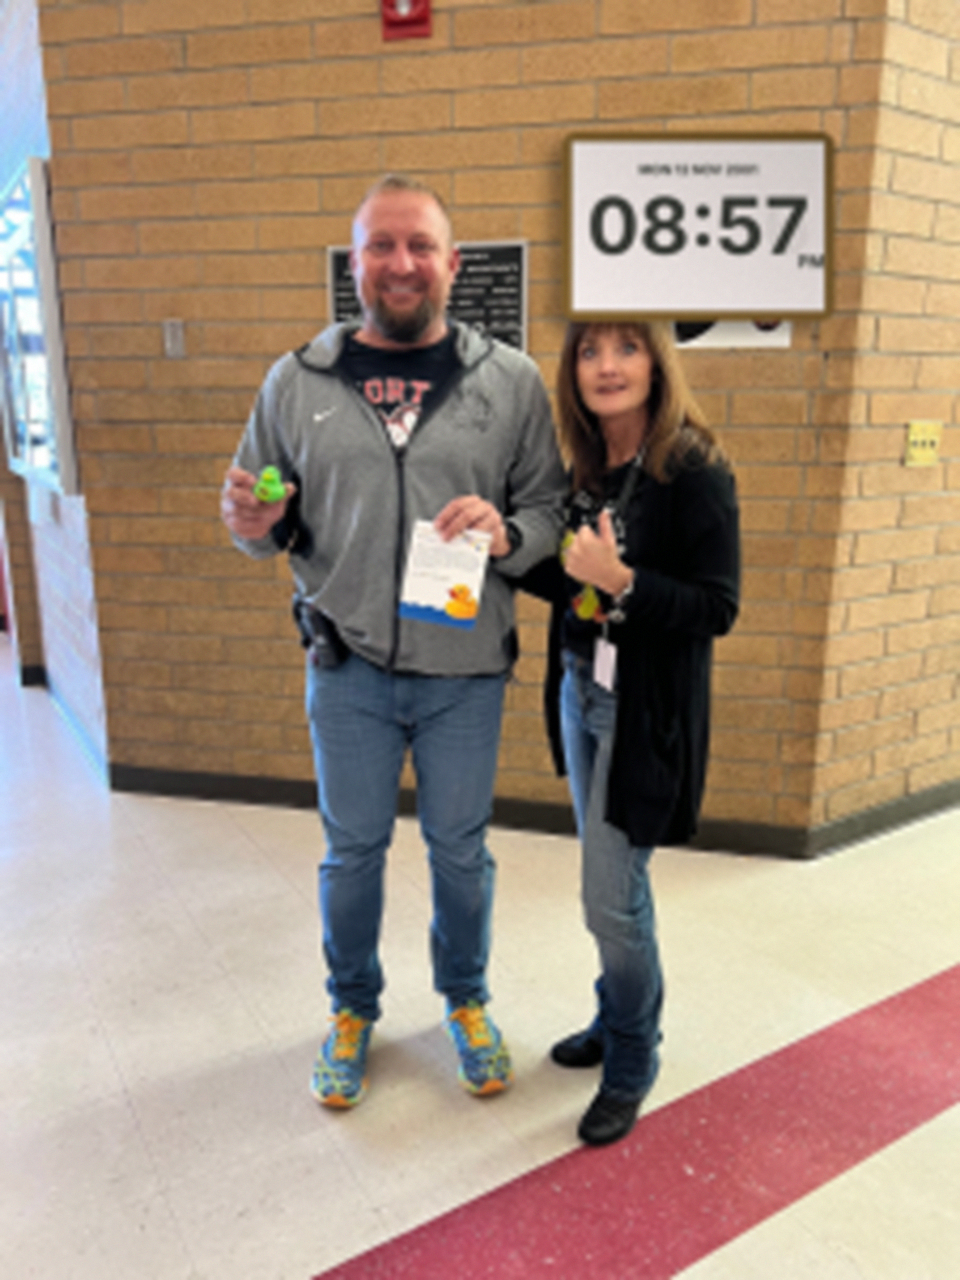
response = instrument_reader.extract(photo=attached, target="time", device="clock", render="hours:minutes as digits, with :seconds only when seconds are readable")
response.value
8:57
